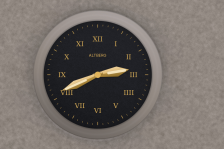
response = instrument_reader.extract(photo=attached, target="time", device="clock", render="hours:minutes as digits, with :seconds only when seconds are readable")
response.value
2:41
